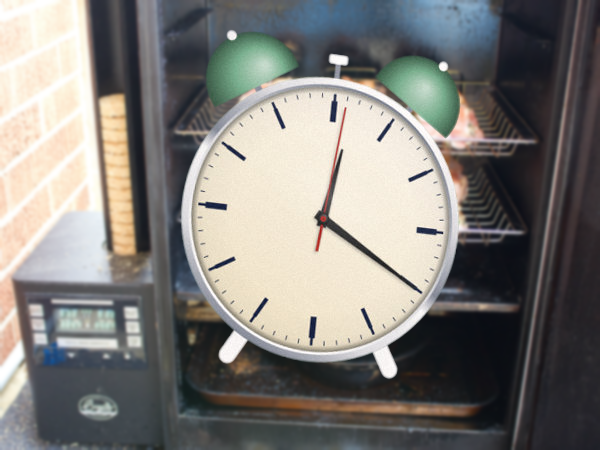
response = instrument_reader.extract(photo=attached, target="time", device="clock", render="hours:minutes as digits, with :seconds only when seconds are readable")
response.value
12:20:01
